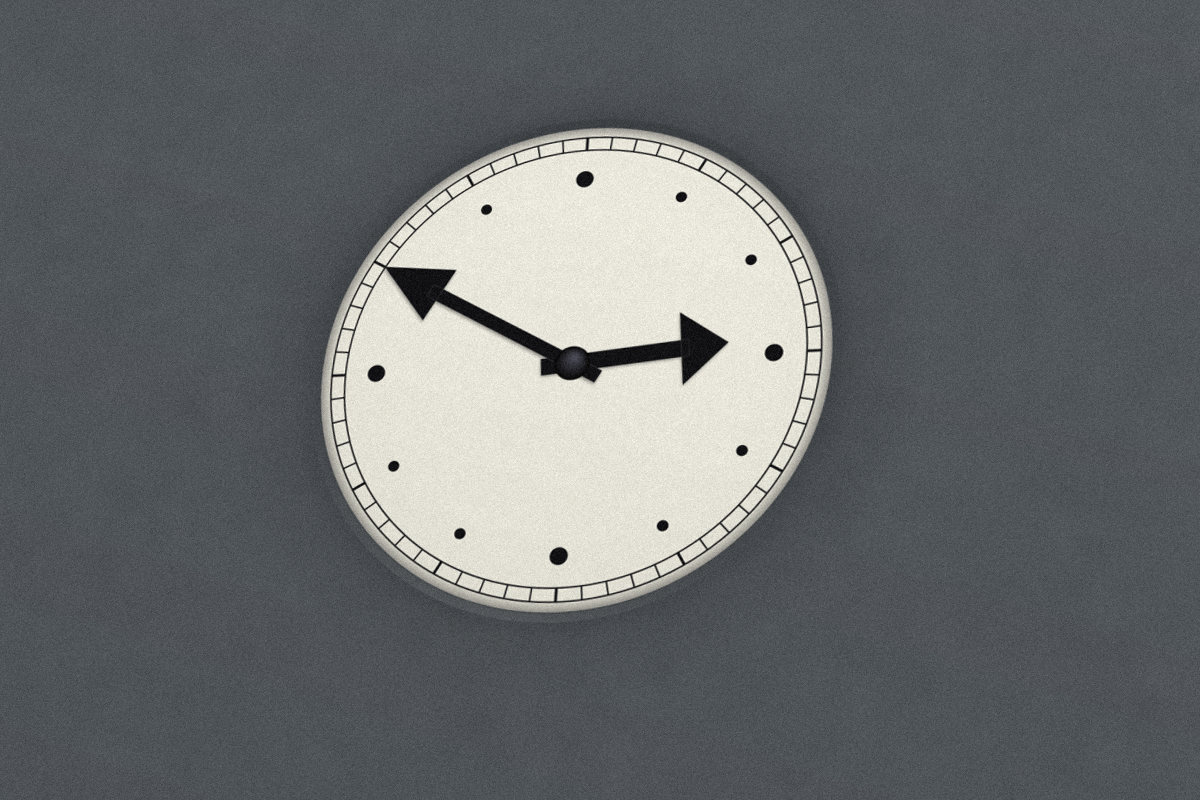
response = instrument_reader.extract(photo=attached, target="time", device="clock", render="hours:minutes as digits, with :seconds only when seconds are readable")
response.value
2:50
